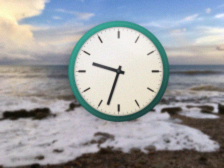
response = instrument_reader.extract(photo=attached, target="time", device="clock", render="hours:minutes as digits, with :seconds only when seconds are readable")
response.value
9:33
